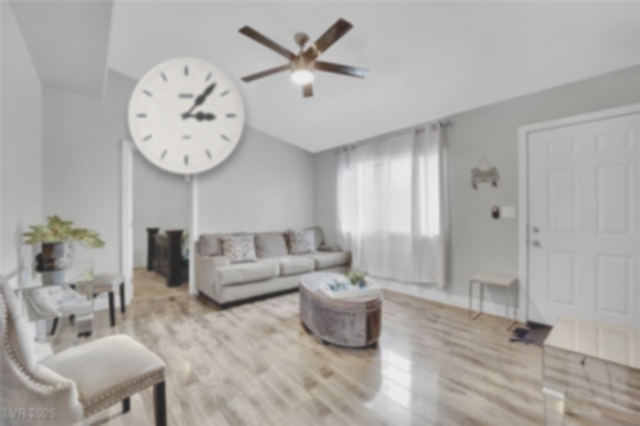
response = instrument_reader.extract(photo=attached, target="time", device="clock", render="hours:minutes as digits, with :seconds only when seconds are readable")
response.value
3:07
